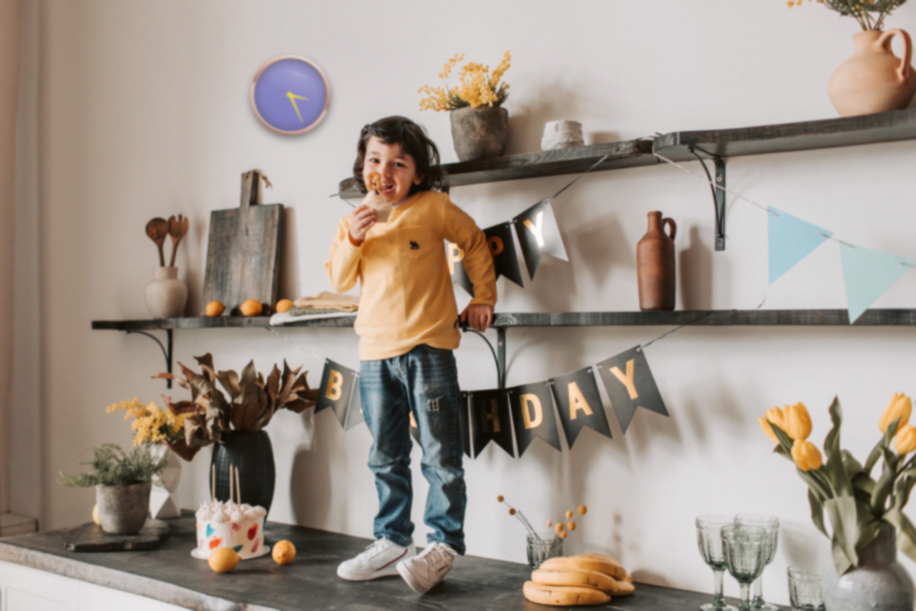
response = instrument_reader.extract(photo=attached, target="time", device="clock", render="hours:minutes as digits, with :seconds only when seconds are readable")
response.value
3:26
